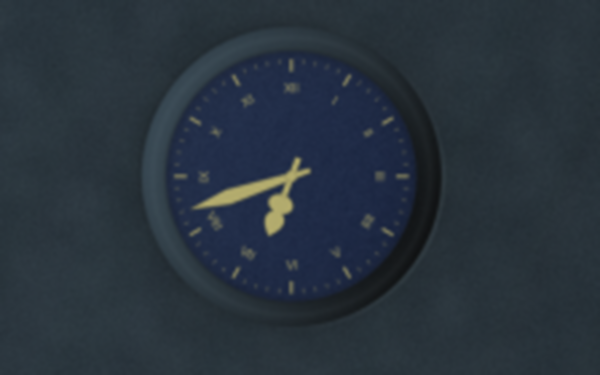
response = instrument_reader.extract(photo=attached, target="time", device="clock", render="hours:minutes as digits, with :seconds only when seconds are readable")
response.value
6:42
